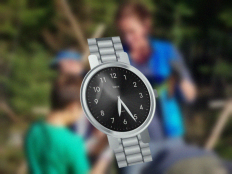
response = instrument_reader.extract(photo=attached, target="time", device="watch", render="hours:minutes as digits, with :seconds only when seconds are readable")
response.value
6:26
